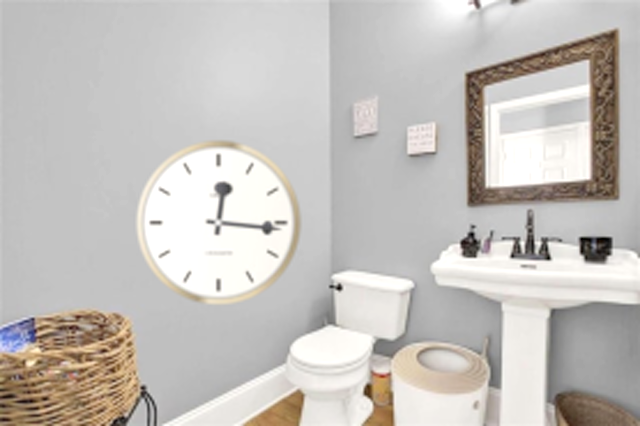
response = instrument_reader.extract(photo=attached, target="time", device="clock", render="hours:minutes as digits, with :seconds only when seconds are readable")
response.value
12:16
